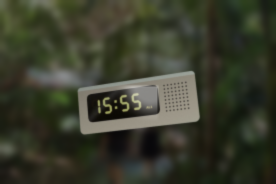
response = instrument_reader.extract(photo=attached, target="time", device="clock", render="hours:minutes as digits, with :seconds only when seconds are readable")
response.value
15:55
